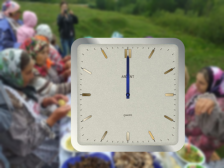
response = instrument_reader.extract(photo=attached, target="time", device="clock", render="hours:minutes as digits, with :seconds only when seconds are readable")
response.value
12:00
